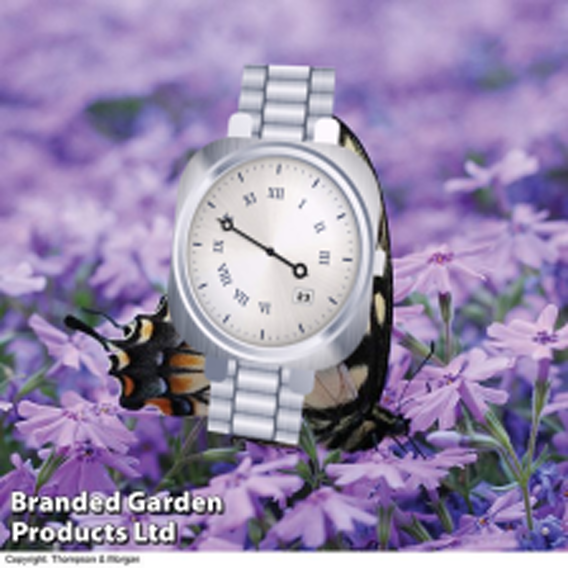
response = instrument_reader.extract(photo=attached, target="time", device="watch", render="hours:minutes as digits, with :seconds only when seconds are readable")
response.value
3:49
